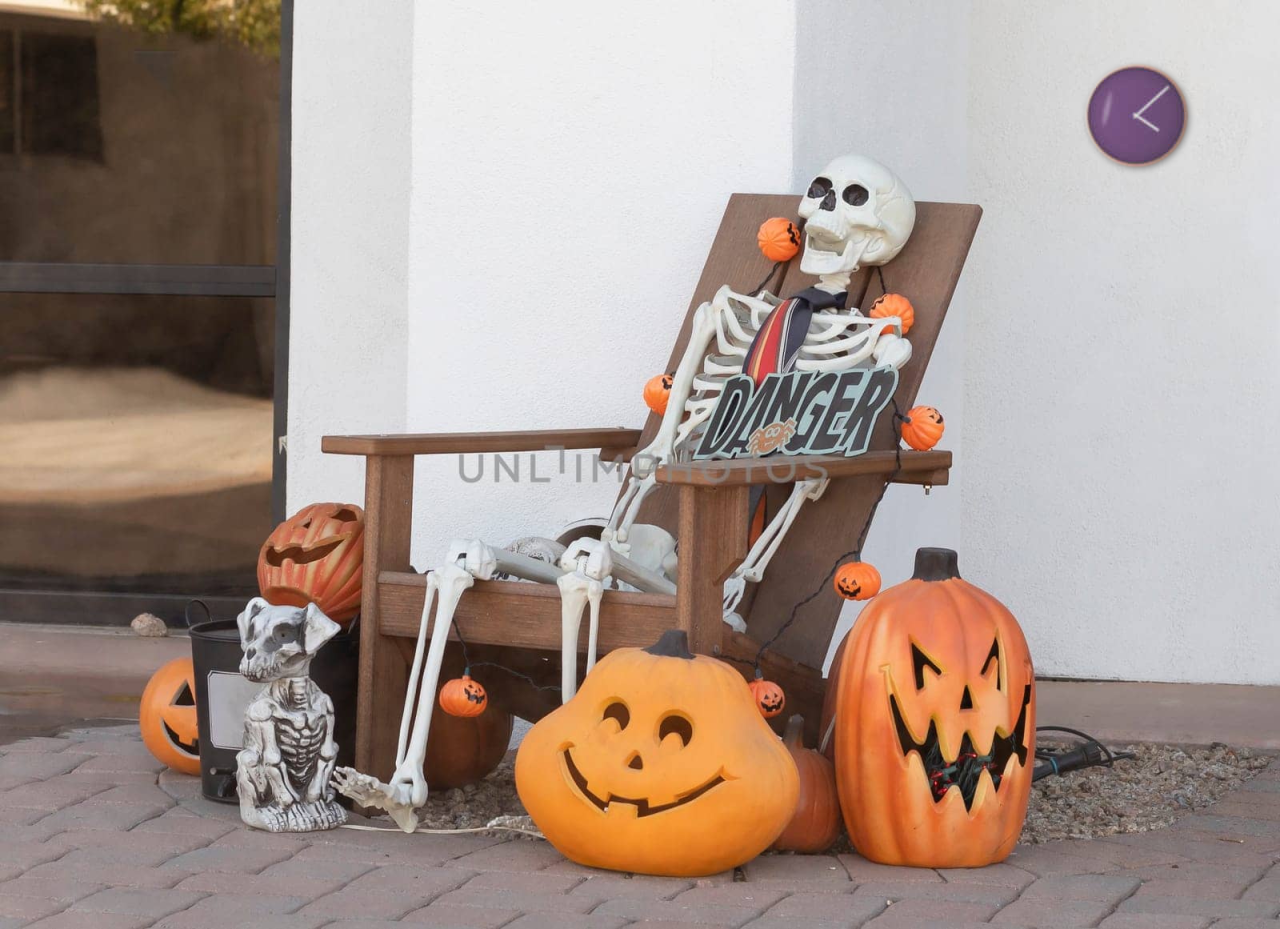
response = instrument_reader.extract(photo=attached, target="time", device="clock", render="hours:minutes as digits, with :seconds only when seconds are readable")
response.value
4:08
